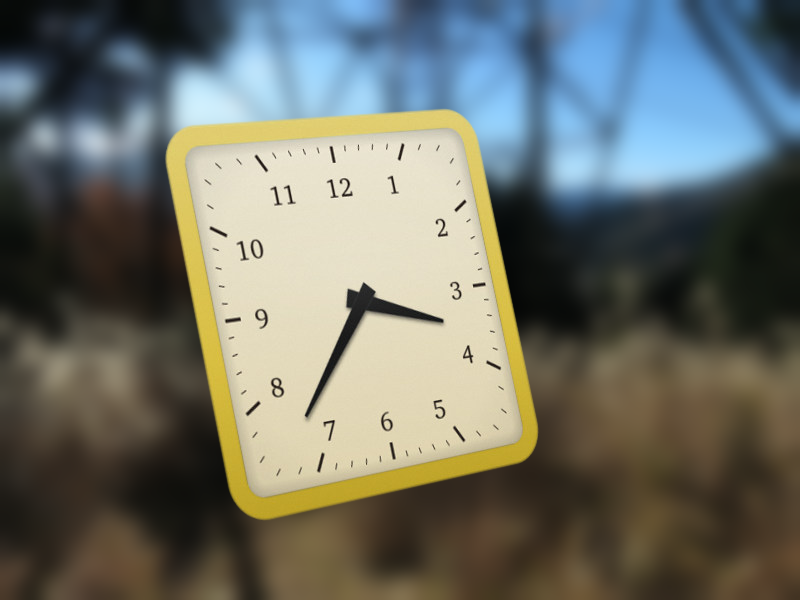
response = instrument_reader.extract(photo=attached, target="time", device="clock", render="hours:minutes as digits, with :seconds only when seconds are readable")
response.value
3:37
